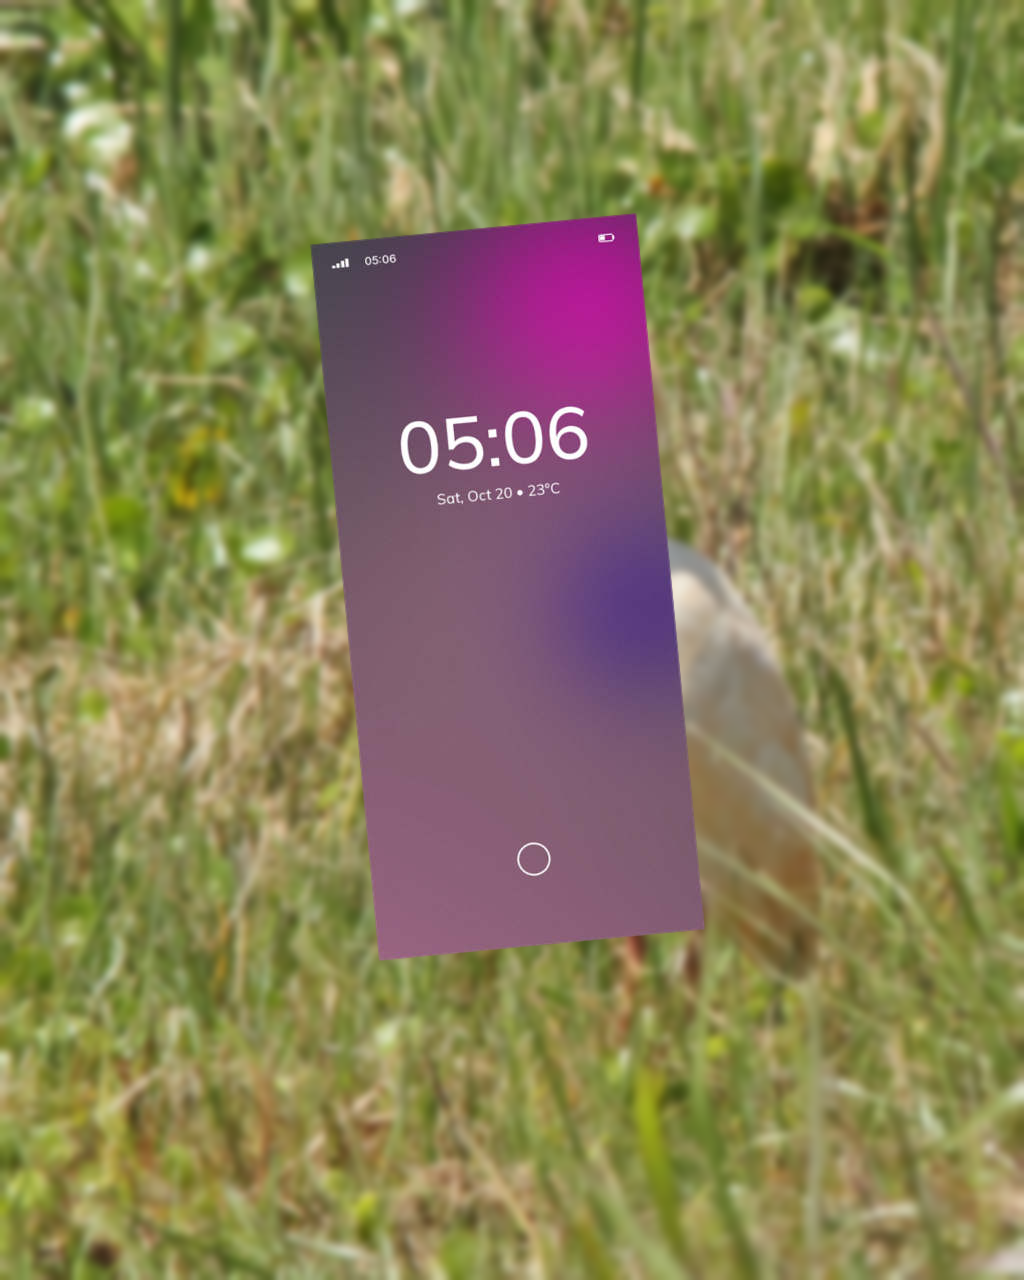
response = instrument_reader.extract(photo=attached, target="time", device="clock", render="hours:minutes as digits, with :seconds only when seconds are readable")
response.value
5:06
